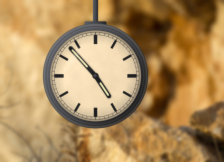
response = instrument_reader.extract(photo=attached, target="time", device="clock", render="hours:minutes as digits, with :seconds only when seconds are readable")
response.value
4:53
